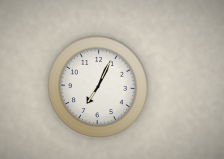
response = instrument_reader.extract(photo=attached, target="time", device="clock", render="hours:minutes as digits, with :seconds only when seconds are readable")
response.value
7:04
